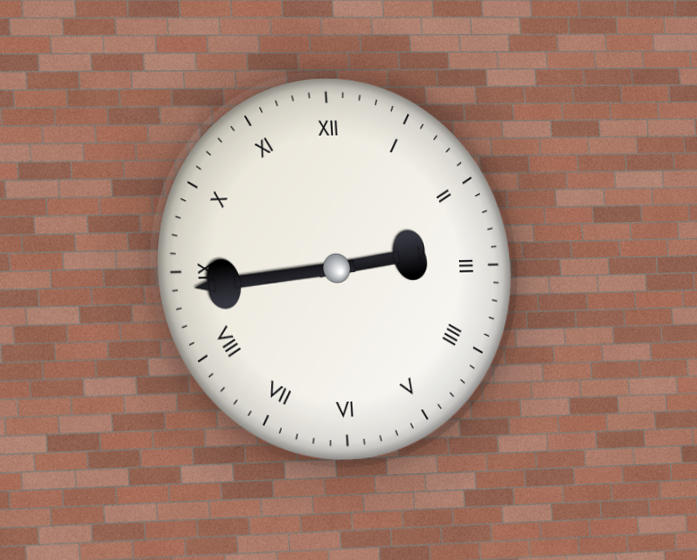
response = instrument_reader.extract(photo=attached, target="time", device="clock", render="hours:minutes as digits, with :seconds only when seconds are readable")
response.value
2:44
